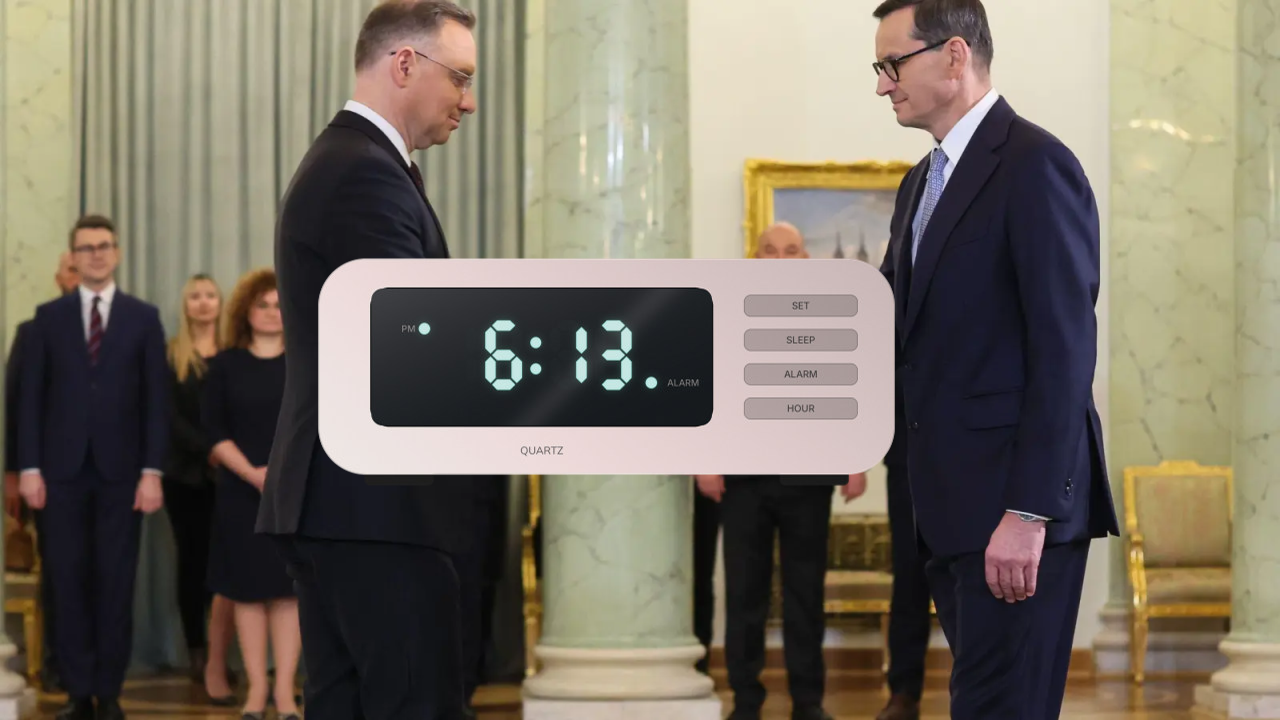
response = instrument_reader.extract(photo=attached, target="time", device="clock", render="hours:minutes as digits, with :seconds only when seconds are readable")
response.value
6:13
